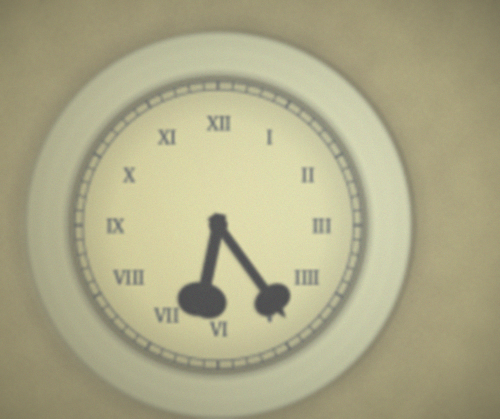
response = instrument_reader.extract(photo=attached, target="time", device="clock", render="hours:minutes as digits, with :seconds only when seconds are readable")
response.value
6:24
